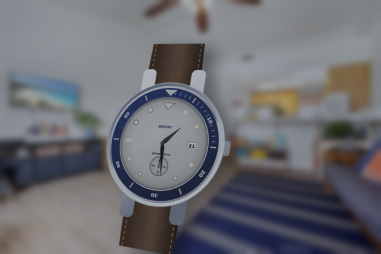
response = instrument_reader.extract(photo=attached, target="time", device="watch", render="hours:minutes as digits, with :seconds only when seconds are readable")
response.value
1:29
